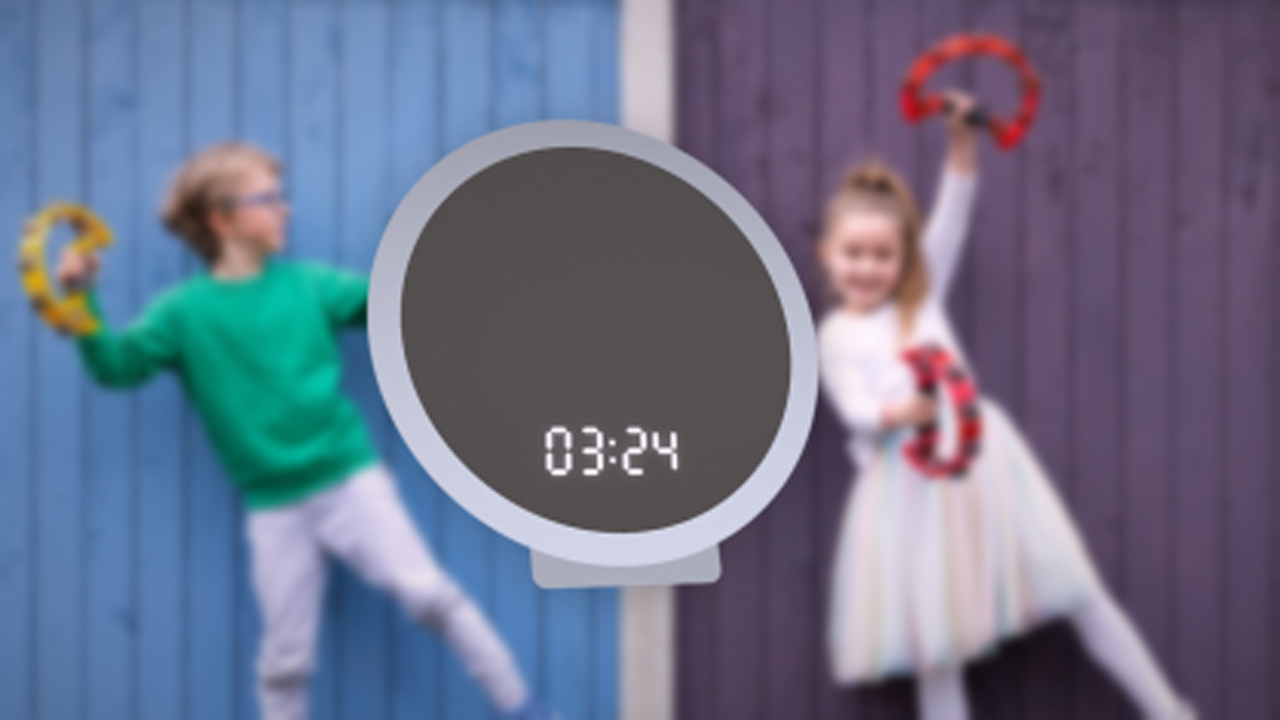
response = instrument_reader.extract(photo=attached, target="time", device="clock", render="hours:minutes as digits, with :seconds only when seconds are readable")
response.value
3:24
